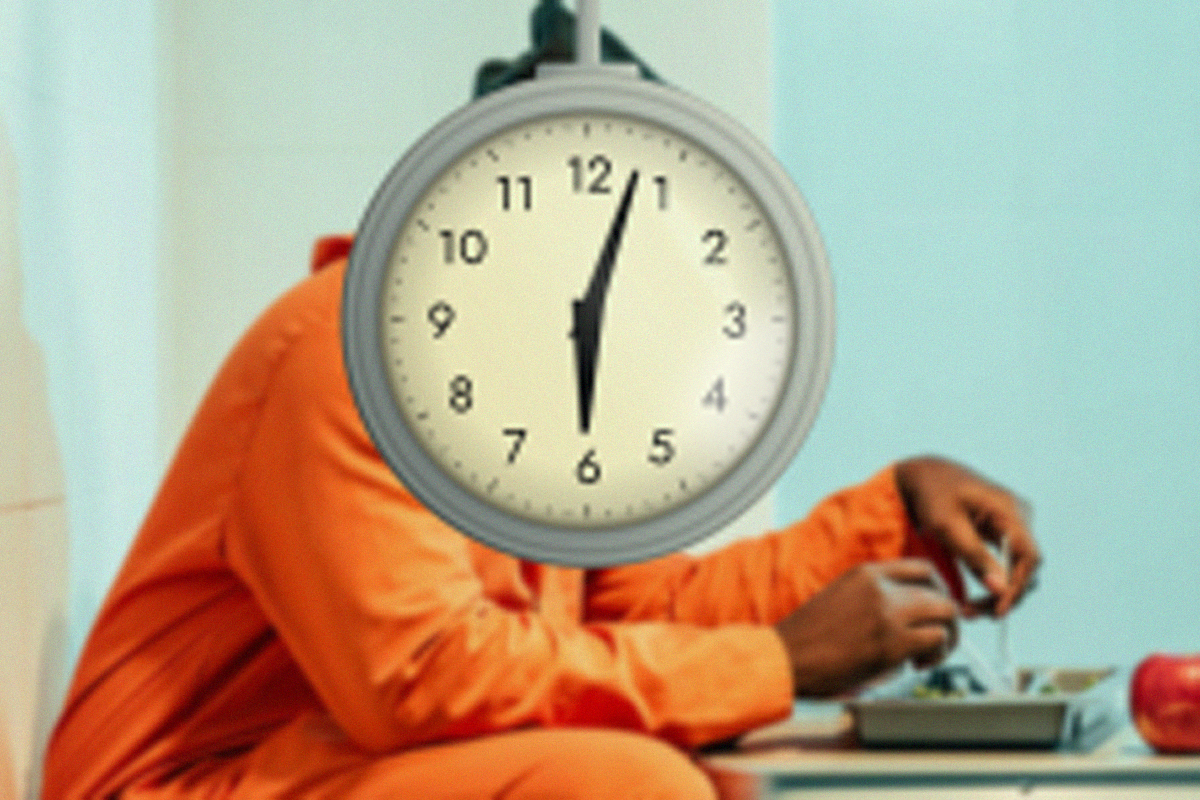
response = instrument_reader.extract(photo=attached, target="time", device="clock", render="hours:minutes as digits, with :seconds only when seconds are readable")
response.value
6:03
